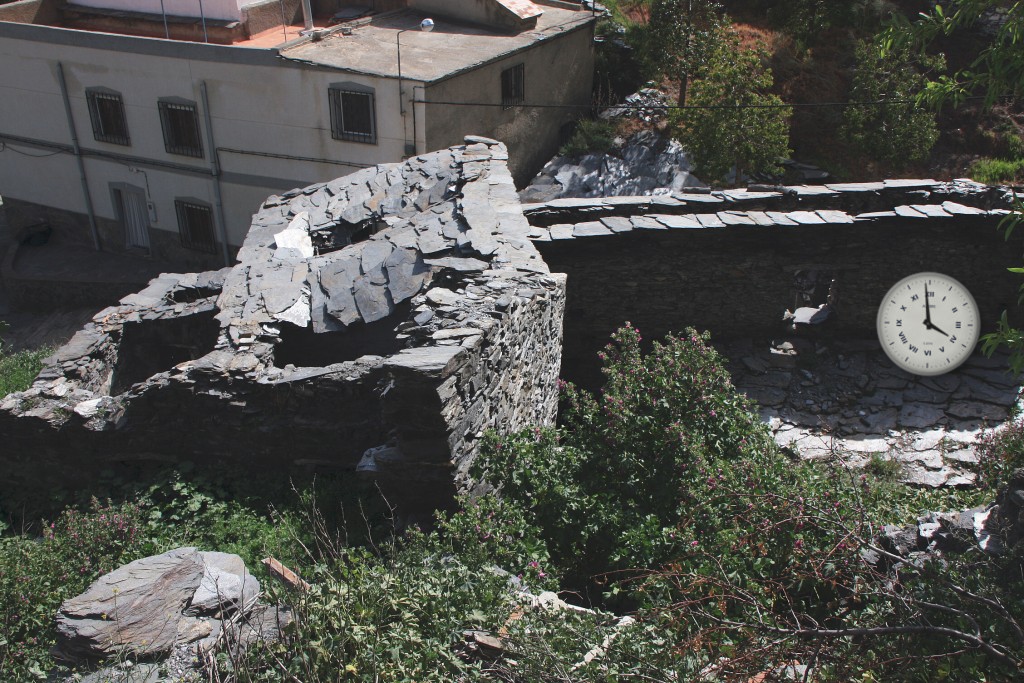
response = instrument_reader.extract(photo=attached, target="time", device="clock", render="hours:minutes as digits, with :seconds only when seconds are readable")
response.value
3:59
